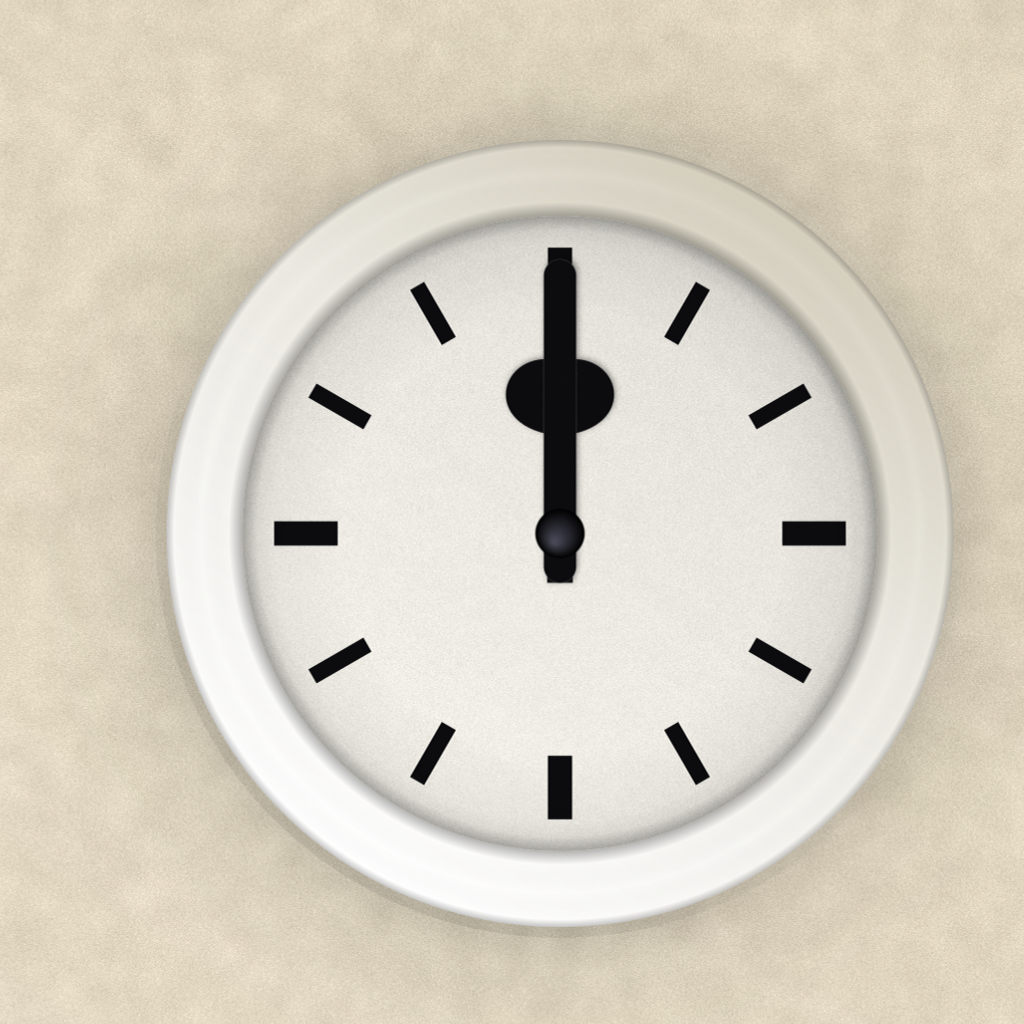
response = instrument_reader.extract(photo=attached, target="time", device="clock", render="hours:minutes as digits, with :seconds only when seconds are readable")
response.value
12:00
